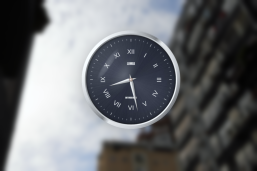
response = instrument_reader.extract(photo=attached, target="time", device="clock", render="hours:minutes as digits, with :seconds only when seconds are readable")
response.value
8:28
